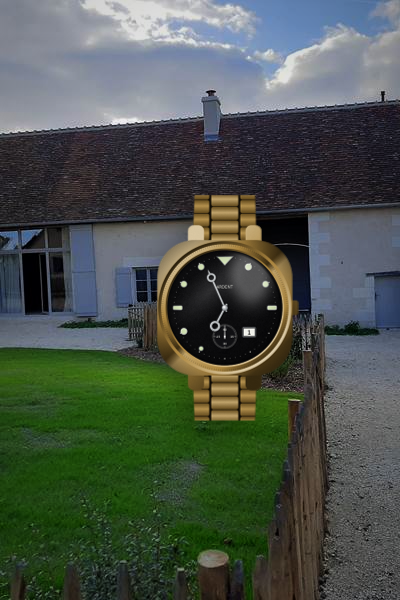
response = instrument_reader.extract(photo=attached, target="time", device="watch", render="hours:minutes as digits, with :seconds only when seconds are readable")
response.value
6:56
